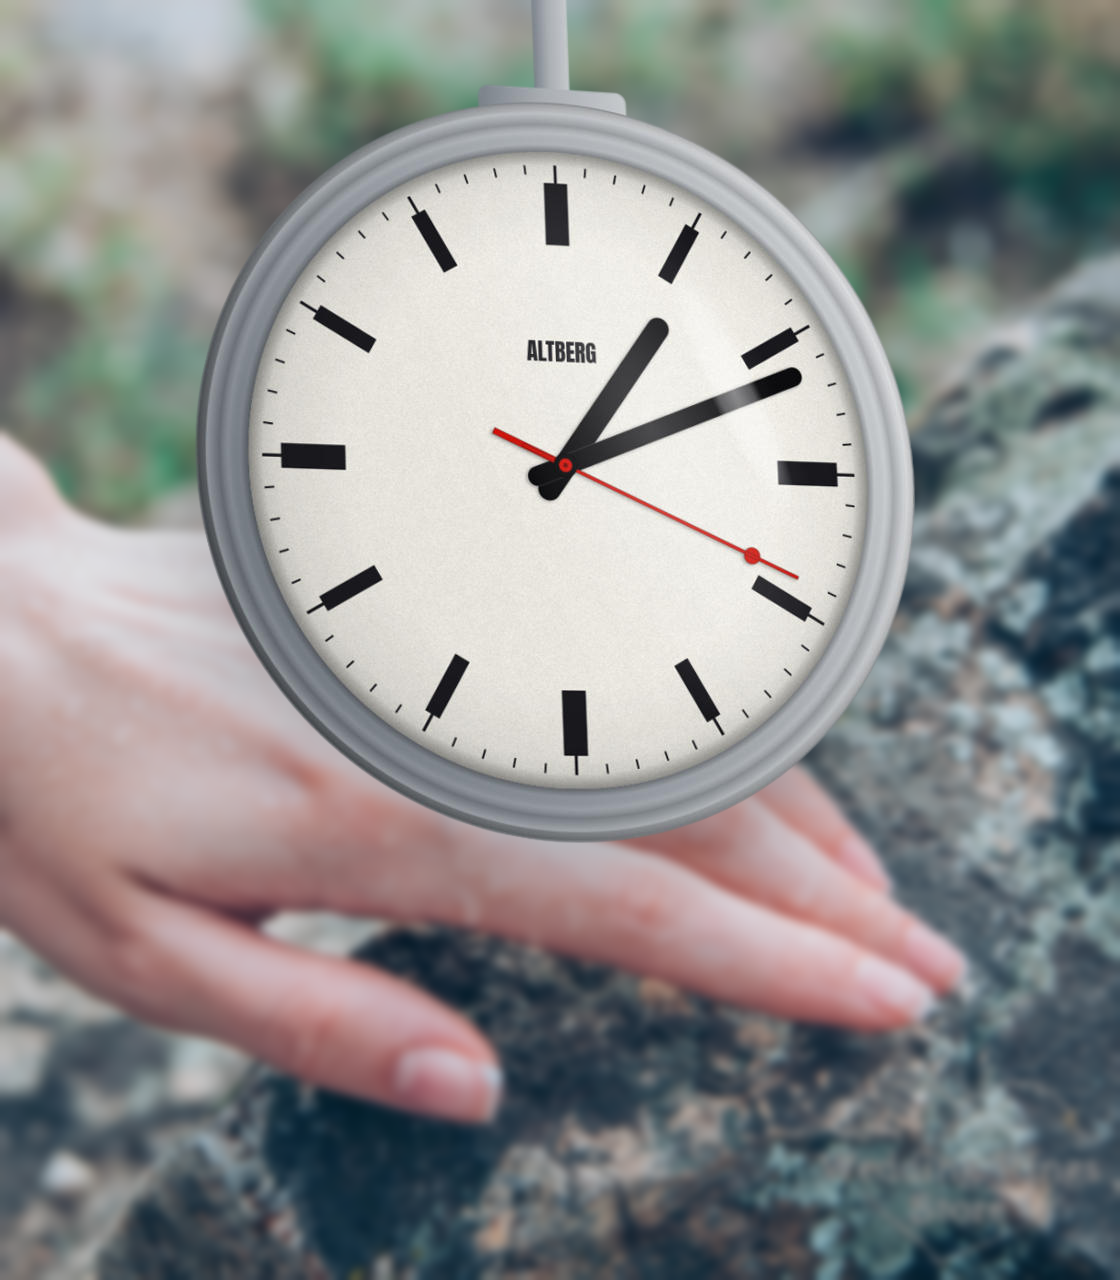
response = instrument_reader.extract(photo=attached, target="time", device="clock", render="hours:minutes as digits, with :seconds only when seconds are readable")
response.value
1:11:19
